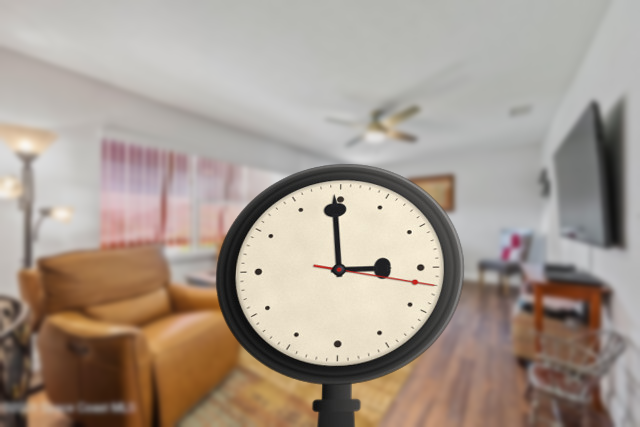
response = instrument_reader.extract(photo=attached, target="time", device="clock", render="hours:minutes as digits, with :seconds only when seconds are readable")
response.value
2:59:17
